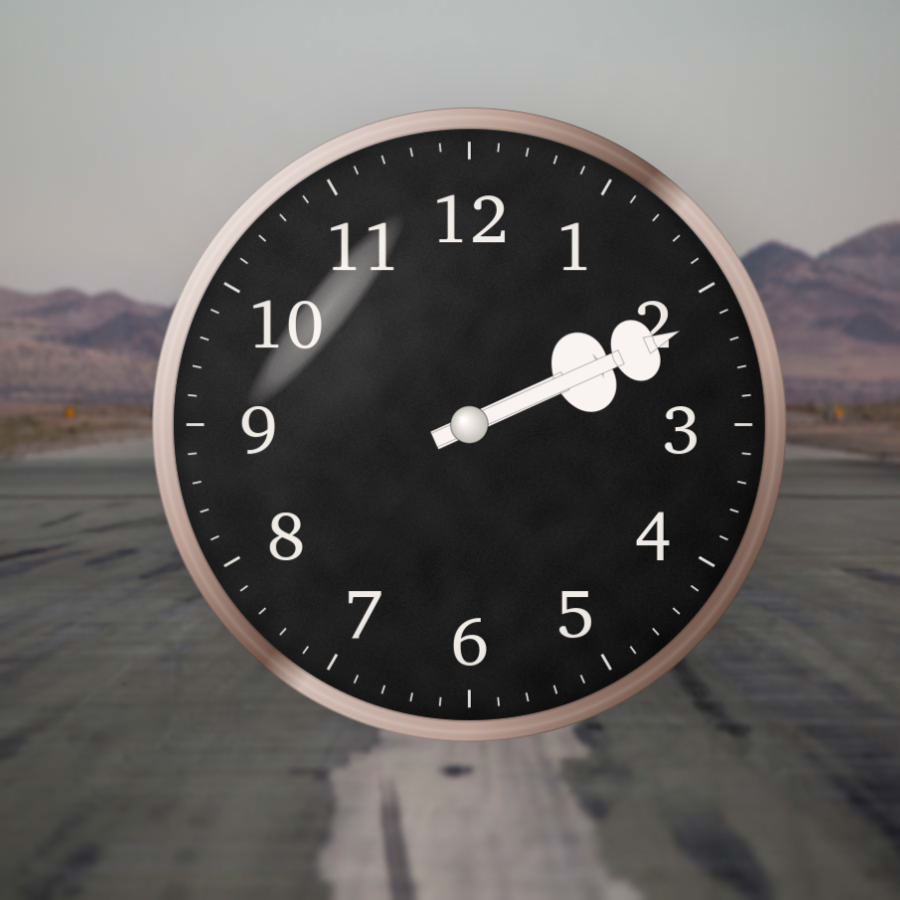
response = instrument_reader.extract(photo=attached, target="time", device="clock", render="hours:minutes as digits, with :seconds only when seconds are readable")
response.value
2:11
